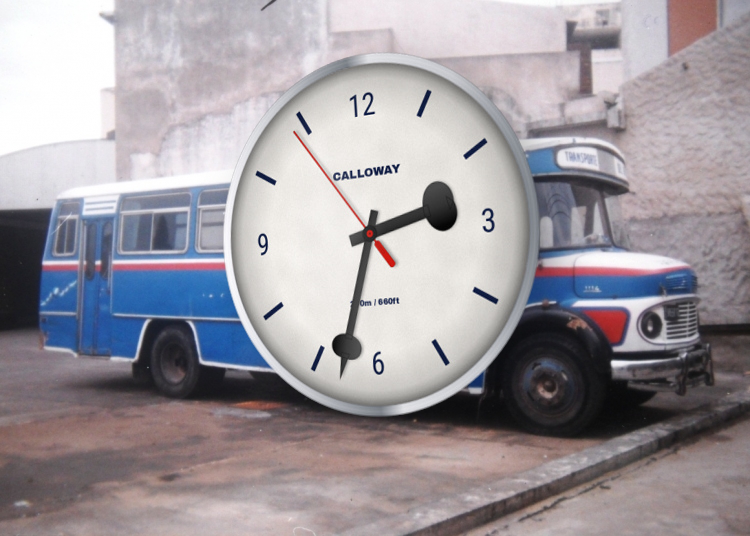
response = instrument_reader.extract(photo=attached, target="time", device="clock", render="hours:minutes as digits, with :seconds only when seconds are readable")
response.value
2:32:54
